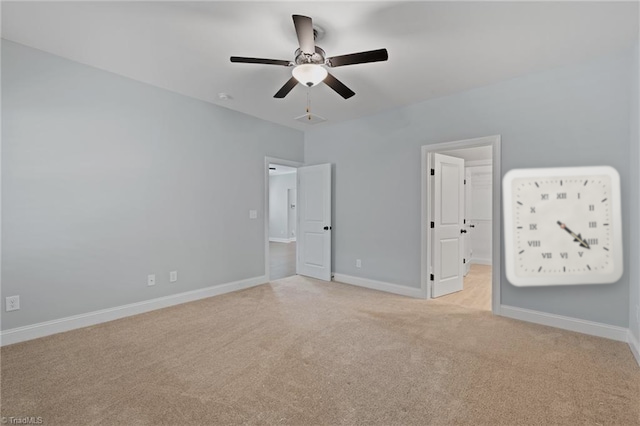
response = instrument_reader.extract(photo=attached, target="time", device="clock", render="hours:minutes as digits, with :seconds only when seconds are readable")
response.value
4:22
